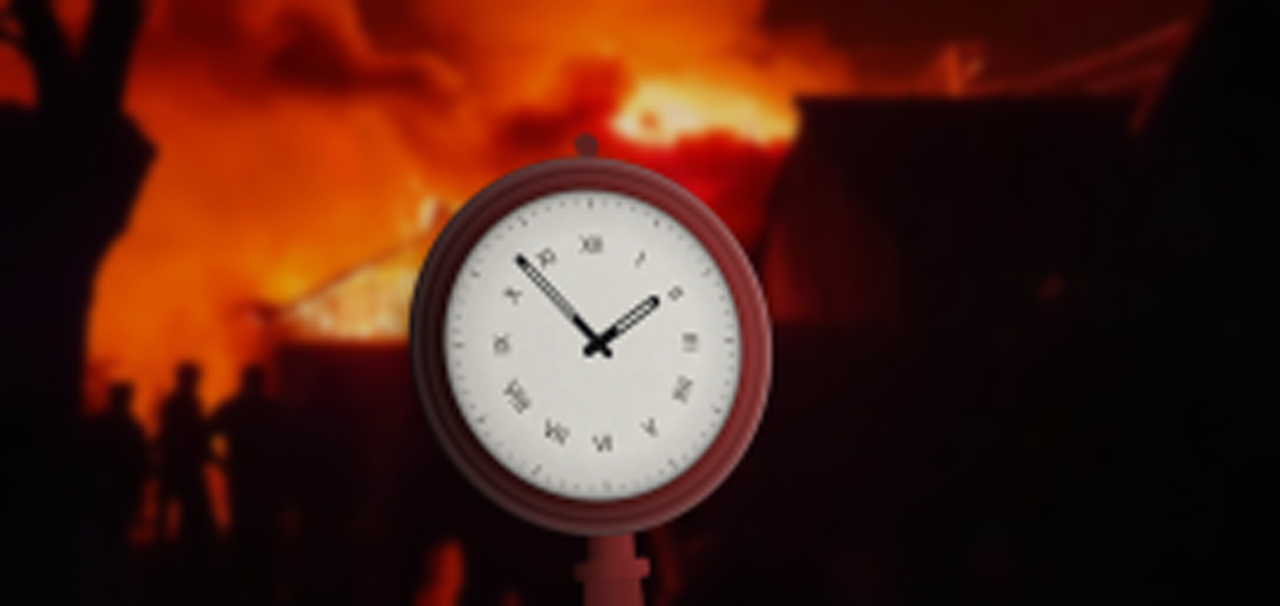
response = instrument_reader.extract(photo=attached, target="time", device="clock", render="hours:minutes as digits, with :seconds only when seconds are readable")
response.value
1:53
